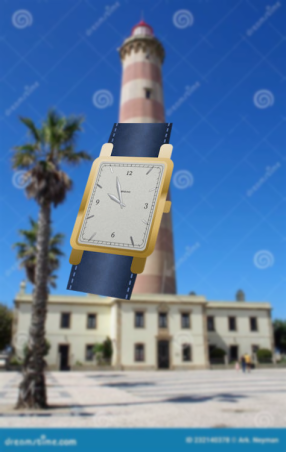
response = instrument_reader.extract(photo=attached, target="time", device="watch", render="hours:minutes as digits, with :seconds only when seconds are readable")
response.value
9:56
